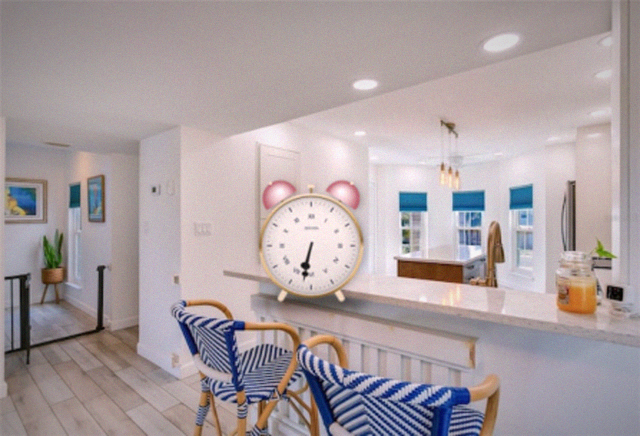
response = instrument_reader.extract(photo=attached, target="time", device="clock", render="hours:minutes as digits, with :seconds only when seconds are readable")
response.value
6:32
